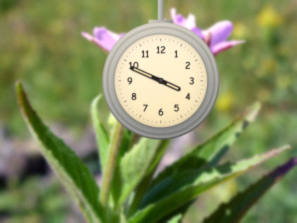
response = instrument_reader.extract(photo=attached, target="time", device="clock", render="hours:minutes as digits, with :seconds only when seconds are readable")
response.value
3:49
